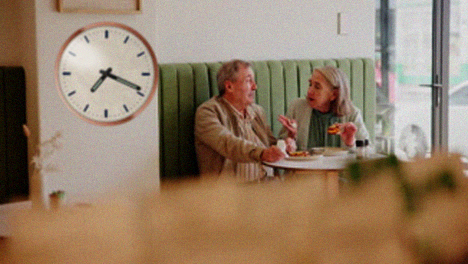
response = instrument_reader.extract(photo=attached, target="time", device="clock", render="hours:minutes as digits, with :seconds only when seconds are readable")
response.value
7:19
